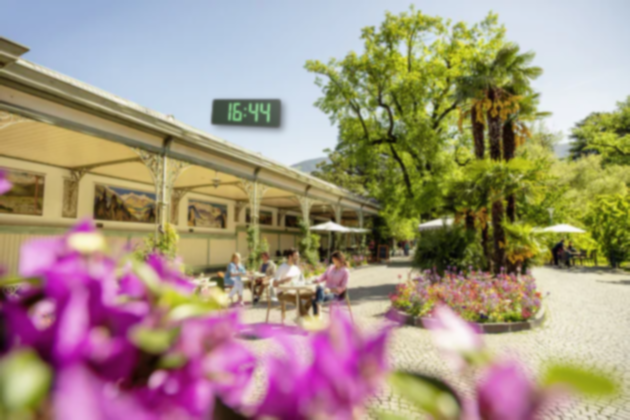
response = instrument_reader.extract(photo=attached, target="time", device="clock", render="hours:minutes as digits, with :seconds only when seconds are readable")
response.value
16:44
